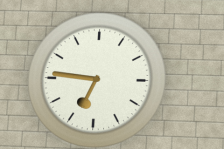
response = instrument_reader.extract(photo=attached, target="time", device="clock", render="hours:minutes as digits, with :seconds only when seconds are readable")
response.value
6:46
